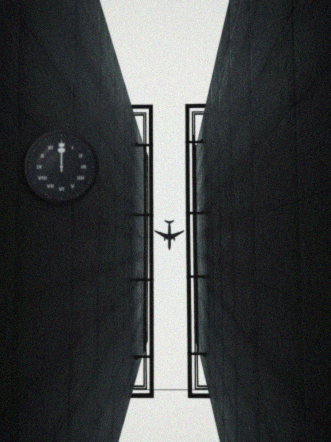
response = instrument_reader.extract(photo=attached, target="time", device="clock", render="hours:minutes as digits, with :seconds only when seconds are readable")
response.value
12:00
